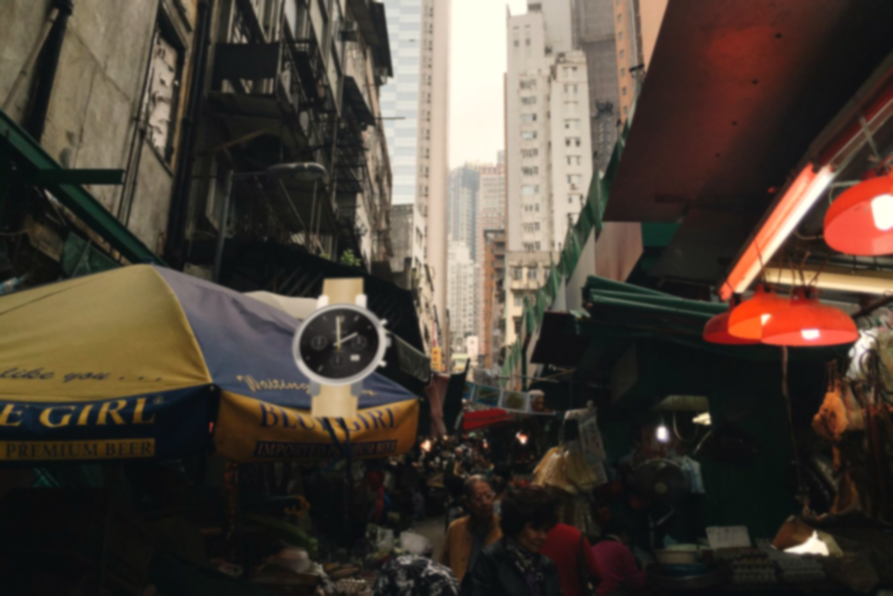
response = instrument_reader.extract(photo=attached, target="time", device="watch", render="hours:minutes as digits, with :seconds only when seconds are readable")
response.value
1:59
